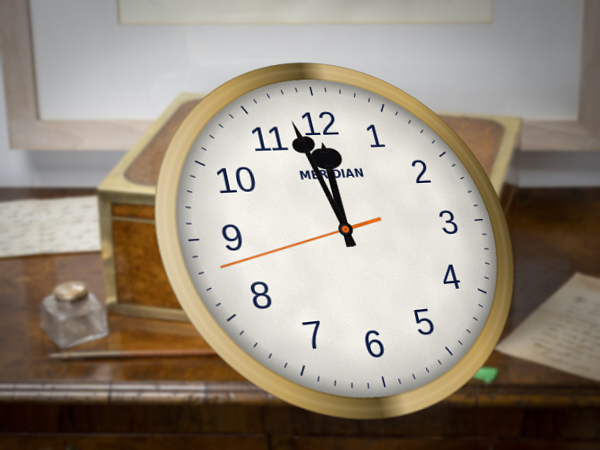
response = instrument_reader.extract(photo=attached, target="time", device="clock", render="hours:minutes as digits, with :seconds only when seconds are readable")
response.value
11:57:43
